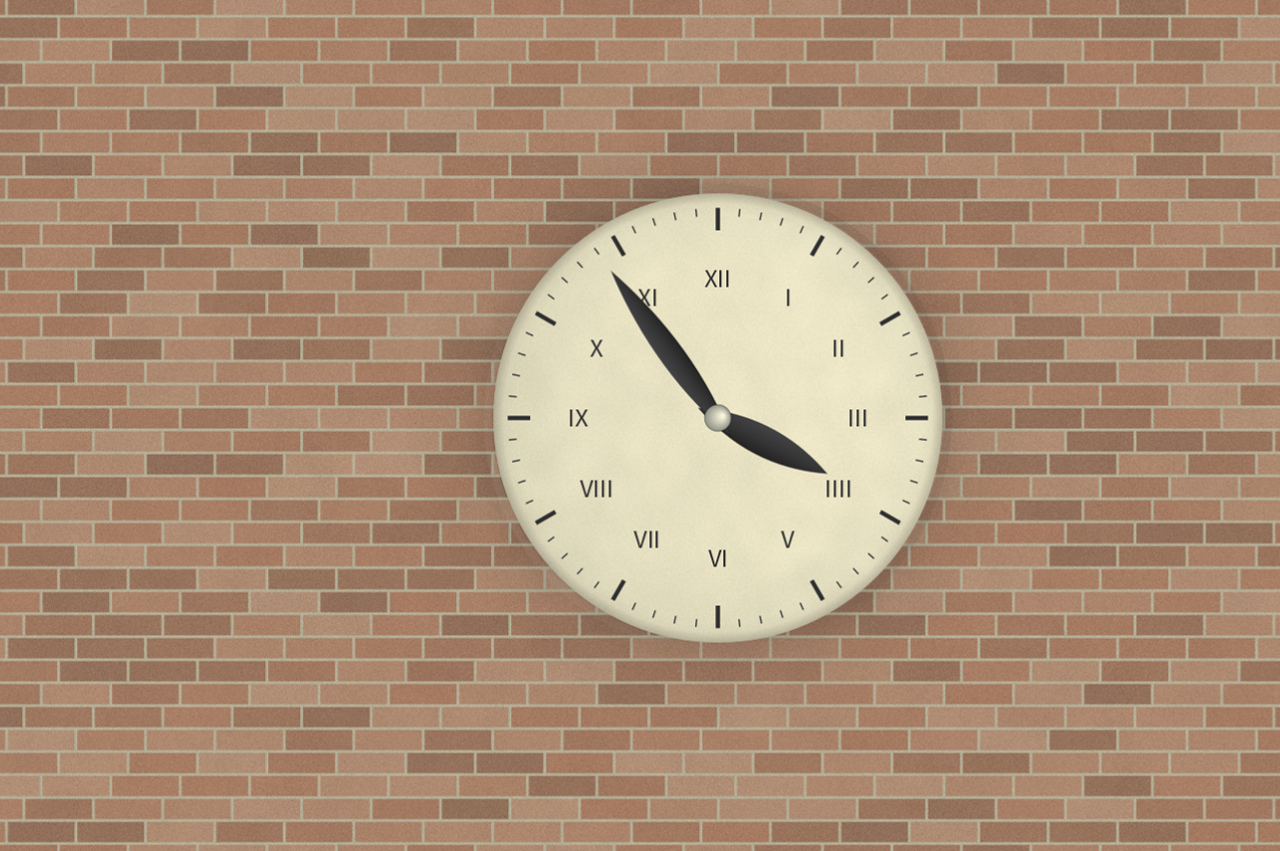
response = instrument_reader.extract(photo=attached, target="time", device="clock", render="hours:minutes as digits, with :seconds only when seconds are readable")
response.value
3:54
